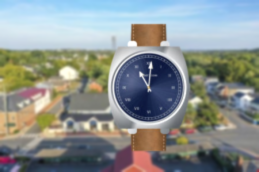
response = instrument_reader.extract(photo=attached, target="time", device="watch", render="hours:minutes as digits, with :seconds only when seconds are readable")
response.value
11:01
